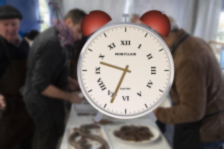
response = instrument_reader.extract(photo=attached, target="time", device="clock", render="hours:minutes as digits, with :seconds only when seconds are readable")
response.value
9:34
